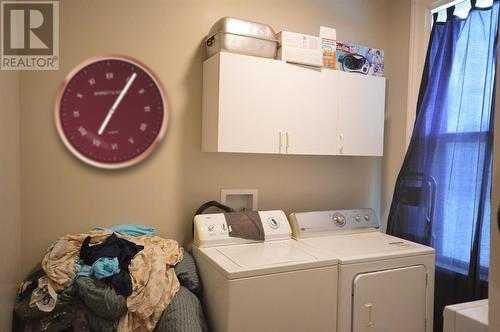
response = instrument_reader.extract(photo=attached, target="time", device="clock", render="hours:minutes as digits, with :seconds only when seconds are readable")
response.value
7:06
